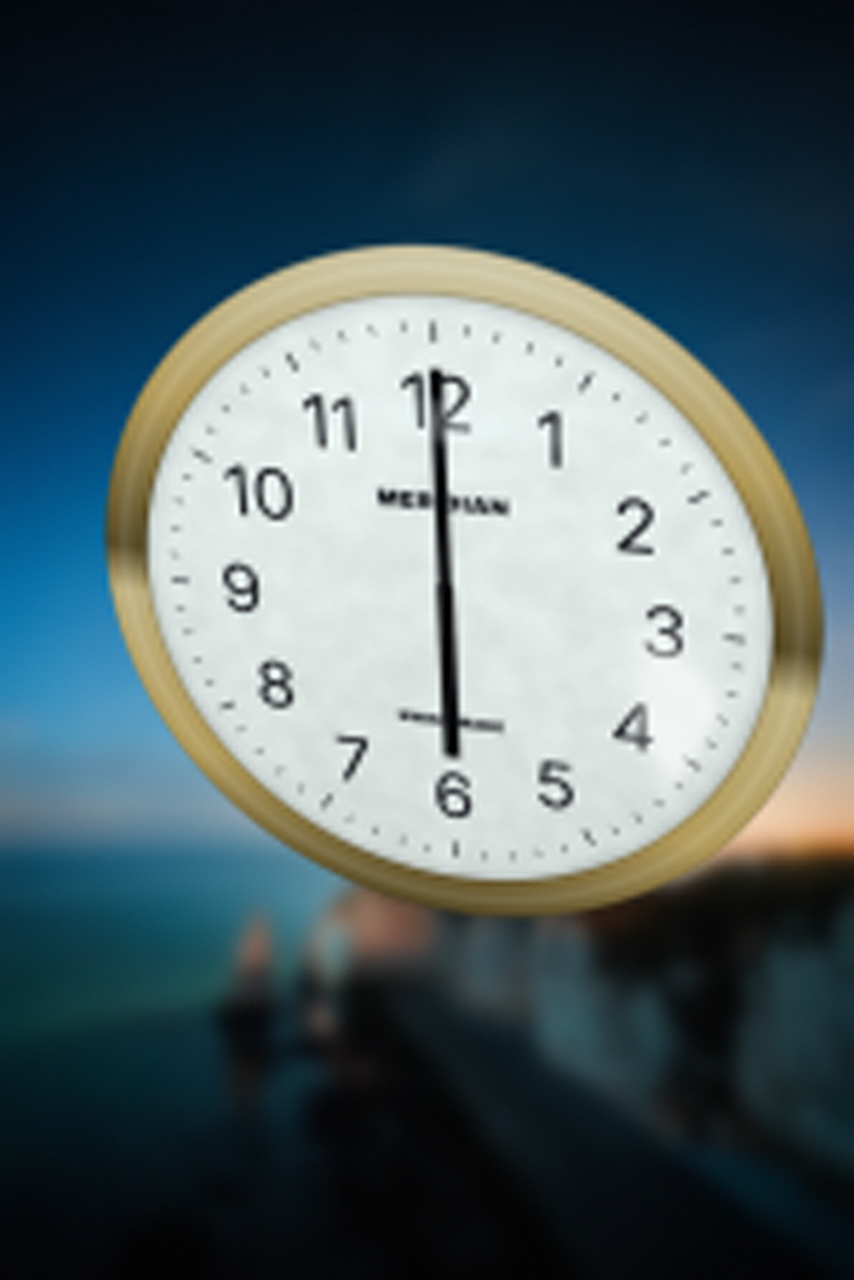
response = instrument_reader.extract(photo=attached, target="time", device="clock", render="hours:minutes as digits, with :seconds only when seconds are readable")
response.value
6:00
